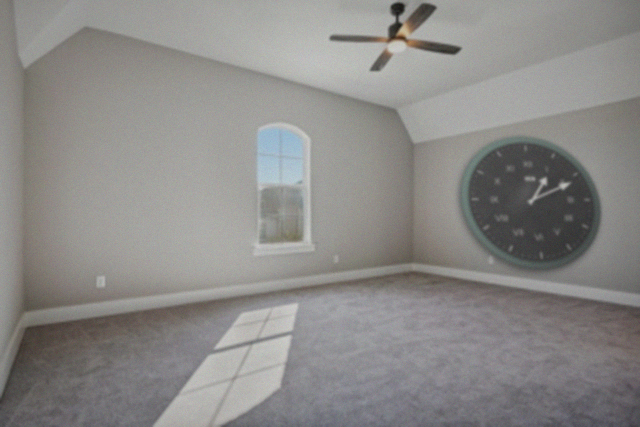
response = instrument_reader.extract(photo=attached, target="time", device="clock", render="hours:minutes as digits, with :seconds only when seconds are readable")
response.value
1:11
